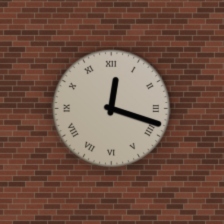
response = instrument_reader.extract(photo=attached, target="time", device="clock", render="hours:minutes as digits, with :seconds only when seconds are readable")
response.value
12:18
